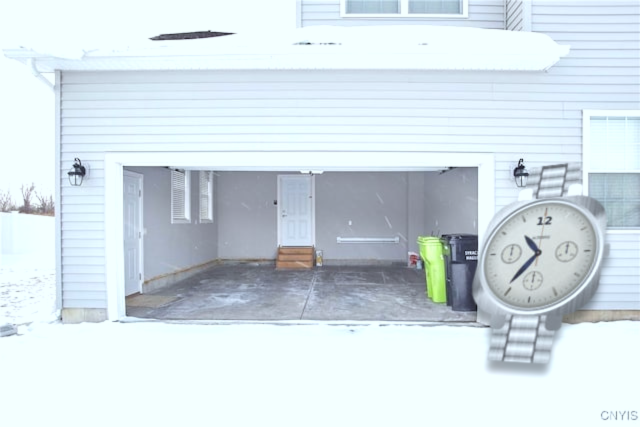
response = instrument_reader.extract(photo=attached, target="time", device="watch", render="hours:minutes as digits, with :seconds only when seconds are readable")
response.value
10:36
